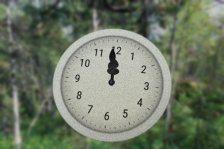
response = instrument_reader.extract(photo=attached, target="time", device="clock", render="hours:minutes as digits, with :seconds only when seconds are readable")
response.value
11:59
